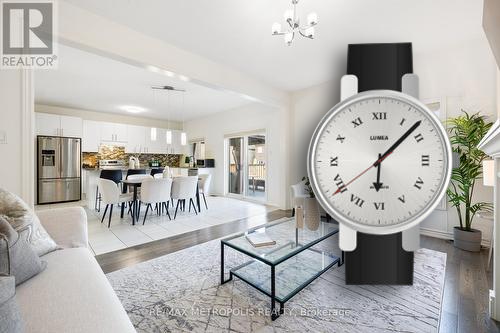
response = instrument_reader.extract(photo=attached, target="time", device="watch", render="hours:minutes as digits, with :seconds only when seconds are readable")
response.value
6:07:39
